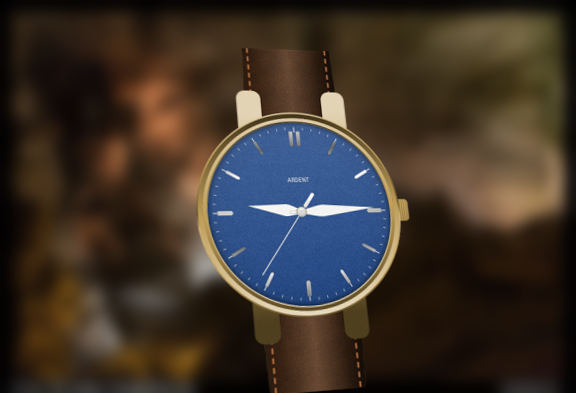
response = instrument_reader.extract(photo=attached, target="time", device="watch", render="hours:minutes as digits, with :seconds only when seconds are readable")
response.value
9:14:36
